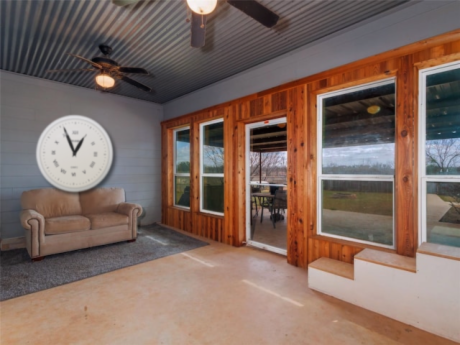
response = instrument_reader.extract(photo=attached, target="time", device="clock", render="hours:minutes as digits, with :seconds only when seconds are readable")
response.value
12:56
